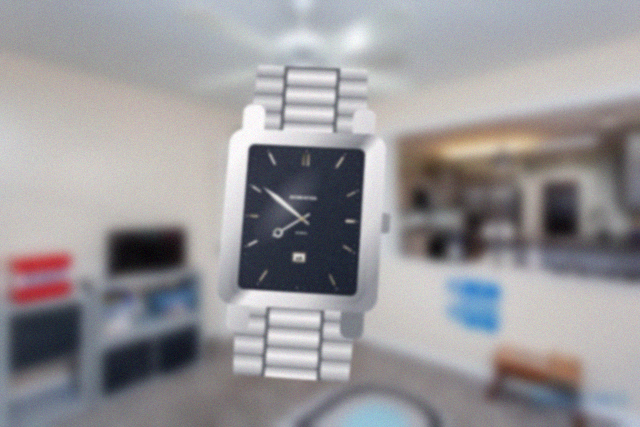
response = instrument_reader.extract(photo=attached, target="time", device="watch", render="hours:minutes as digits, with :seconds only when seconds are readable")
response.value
7:51
